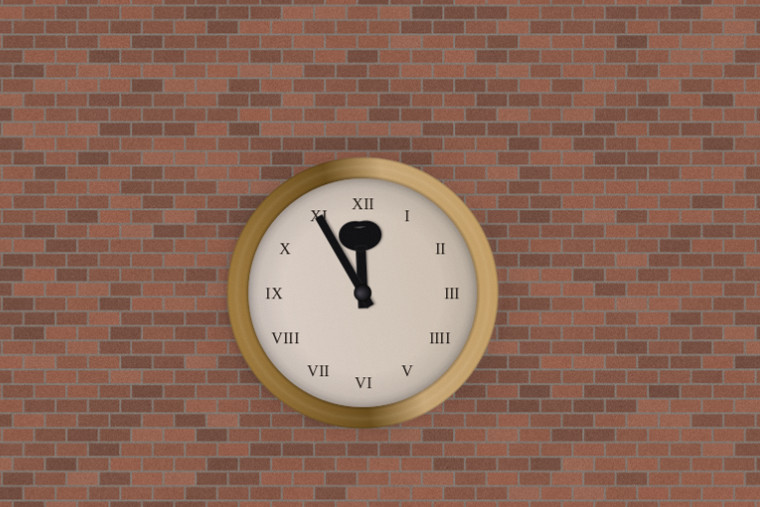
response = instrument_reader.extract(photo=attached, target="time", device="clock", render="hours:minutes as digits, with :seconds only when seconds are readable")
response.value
11:55
